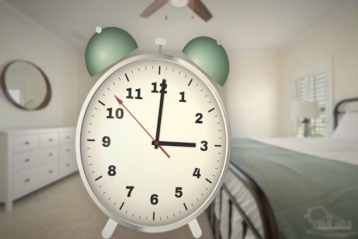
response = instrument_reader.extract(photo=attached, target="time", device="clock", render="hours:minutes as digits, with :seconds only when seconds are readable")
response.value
3:00:52
